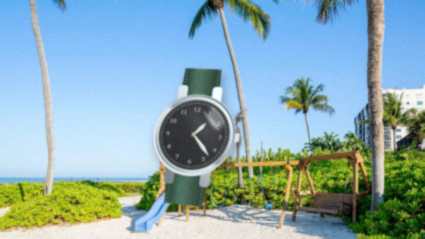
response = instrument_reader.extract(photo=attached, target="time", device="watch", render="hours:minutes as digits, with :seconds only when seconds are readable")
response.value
1:23
